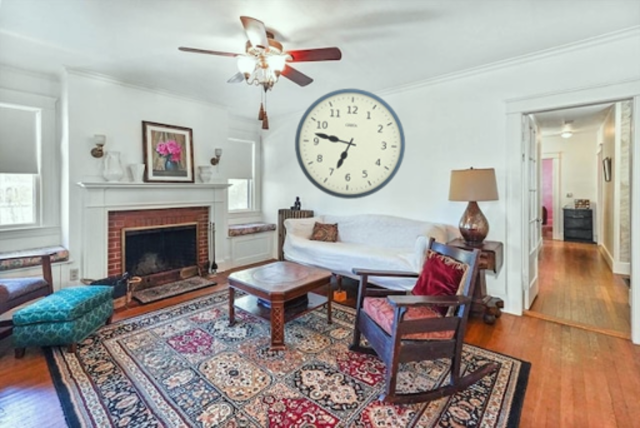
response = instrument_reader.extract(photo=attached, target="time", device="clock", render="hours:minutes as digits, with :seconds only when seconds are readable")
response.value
6:47
